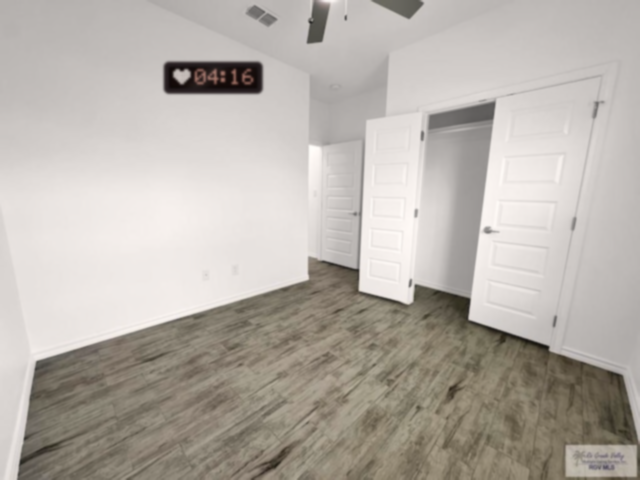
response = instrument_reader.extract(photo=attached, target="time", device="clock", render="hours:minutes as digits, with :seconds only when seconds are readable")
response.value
4:16
